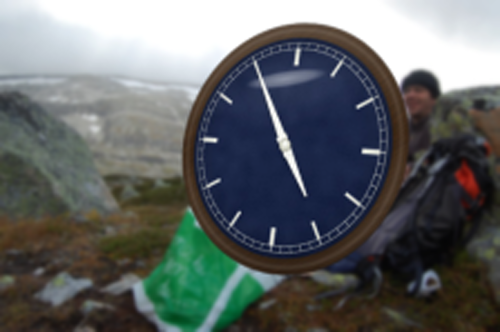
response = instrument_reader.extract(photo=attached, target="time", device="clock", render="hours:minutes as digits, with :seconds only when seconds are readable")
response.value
4:55
